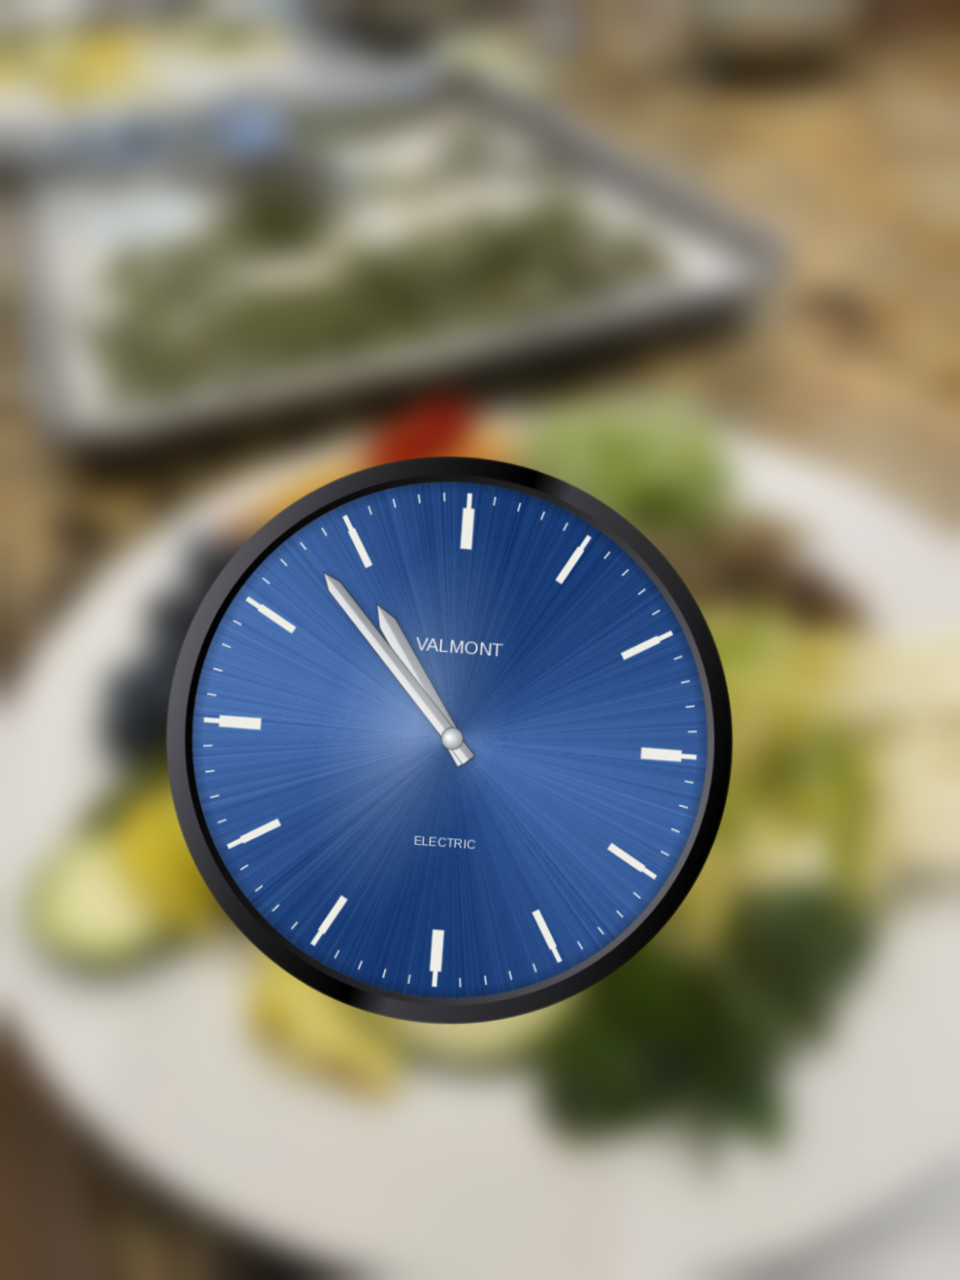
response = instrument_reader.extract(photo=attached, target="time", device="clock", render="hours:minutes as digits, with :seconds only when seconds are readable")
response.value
10:53
